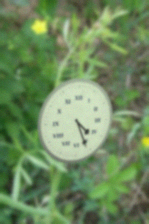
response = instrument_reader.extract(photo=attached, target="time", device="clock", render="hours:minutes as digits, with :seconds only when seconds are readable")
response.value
4:26
